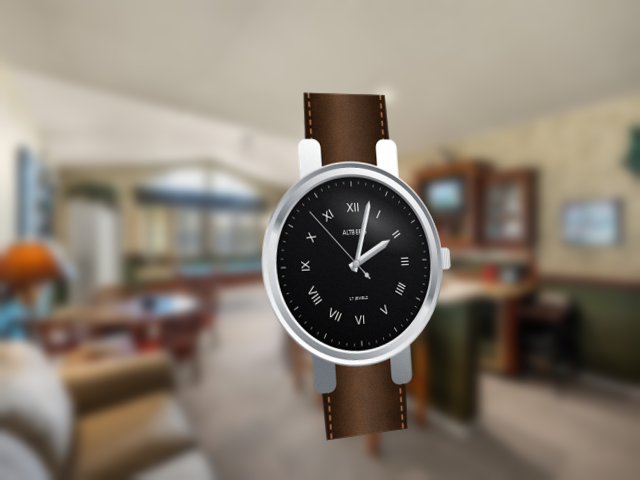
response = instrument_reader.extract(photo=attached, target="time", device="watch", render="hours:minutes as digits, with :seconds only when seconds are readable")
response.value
2:02:53
